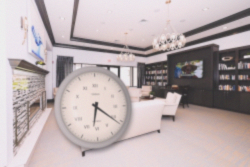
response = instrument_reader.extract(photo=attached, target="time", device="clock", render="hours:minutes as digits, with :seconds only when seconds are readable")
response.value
6:21
